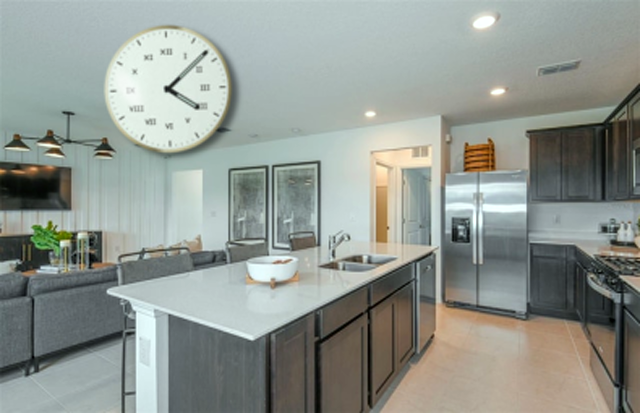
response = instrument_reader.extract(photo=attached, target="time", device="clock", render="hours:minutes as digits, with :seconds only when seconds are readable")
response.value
4:08
